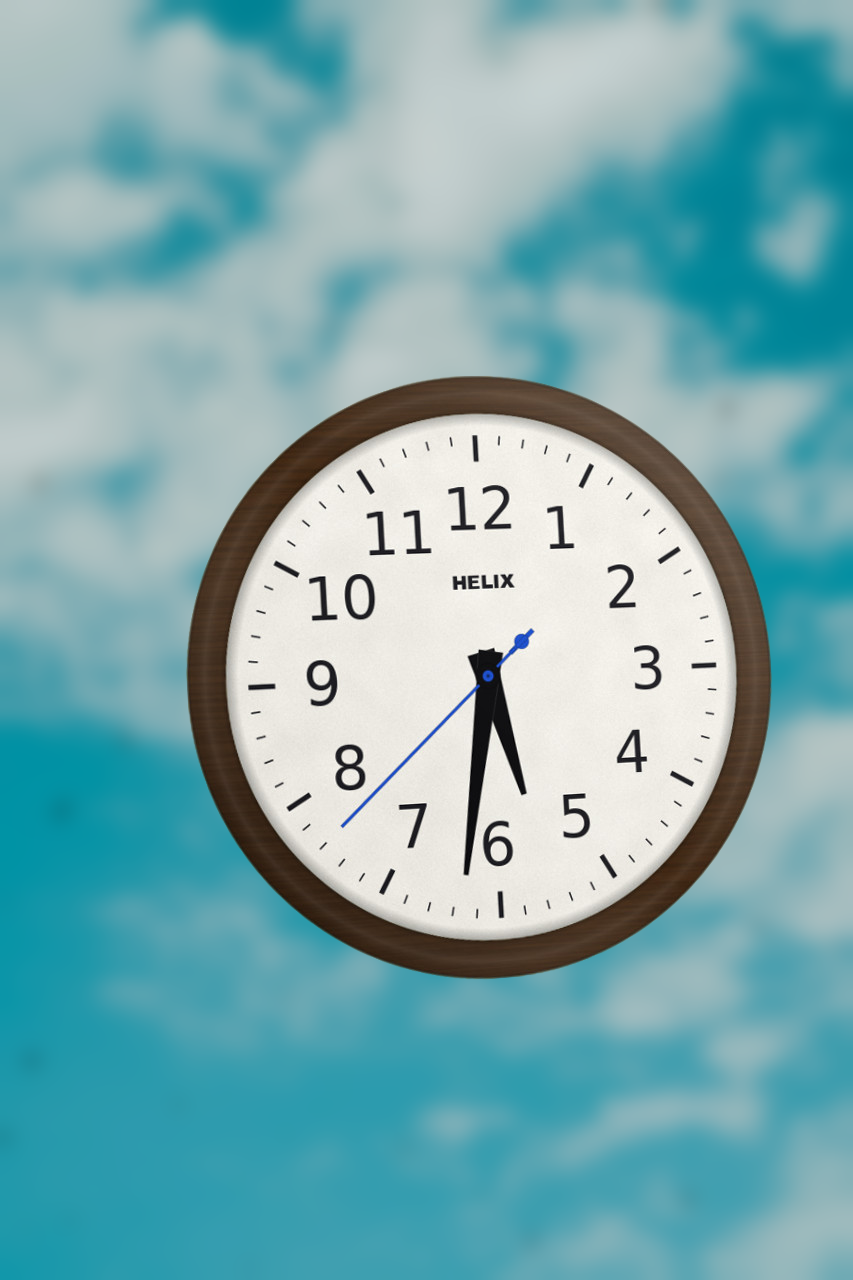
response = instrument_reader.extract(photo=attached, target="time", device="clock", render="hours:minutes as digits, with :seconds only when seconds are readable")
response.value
5:31:38
